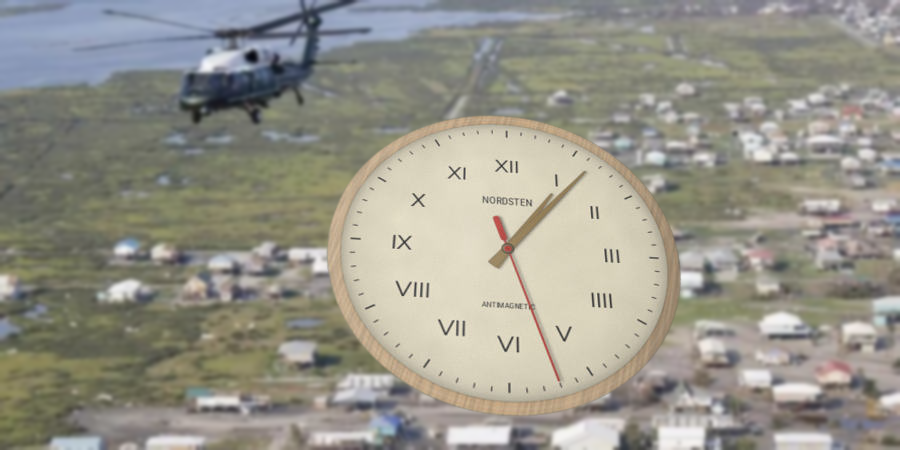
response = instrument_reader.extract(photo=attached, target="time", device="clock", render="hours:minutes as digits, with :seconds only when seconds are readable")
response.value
1:06:27
